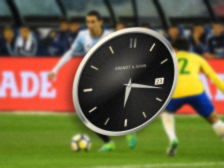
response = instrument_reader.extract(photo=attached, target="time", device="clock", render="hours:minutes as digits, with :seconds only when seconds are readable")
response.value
6:17
